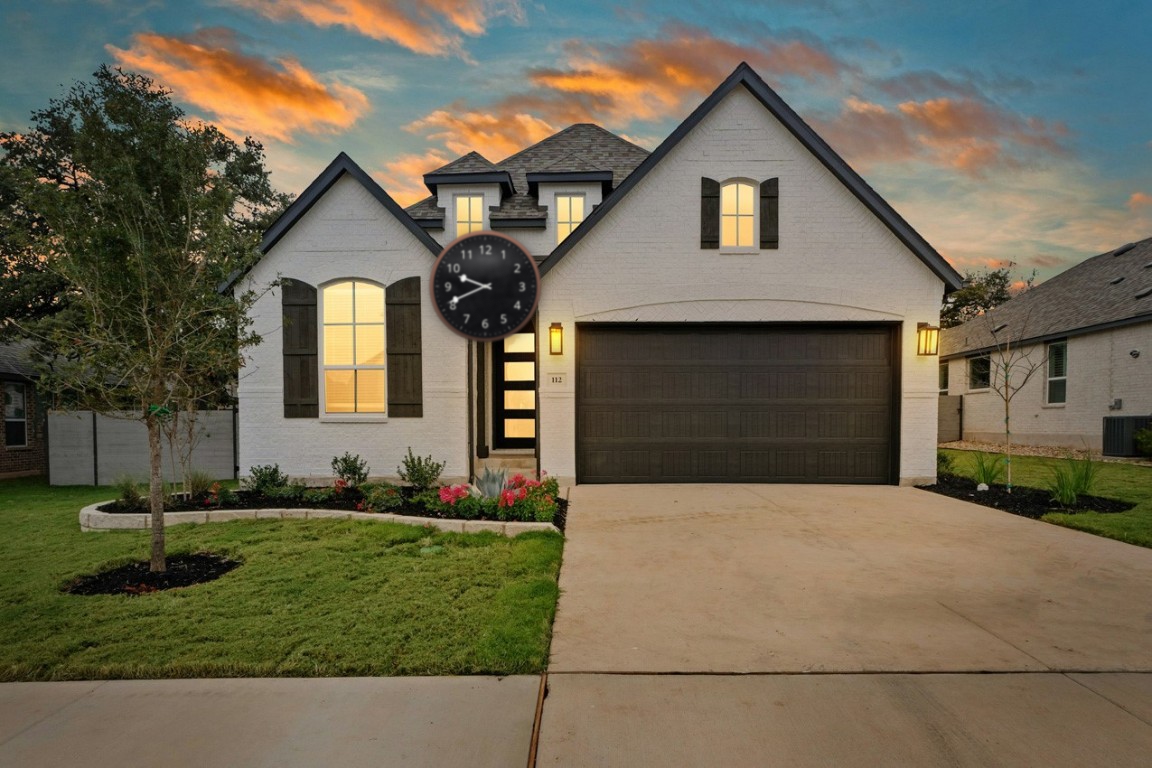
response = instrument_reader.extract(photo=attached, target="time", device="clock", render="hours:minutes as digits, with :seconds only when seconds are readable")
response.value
9:41
